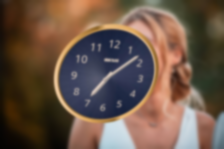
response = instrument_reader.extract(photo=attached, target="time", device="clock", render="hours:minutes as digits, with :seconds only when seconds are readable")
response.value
7:08
